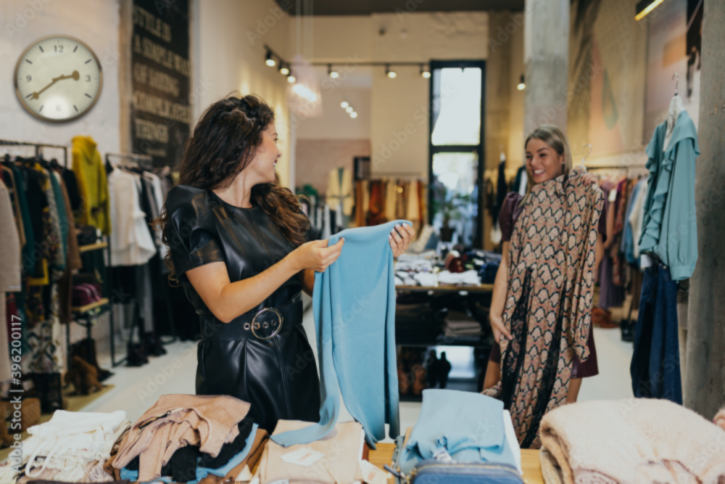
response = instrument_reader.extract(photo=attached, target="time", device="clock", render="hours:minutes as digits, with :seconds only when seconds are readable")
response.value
2:39
